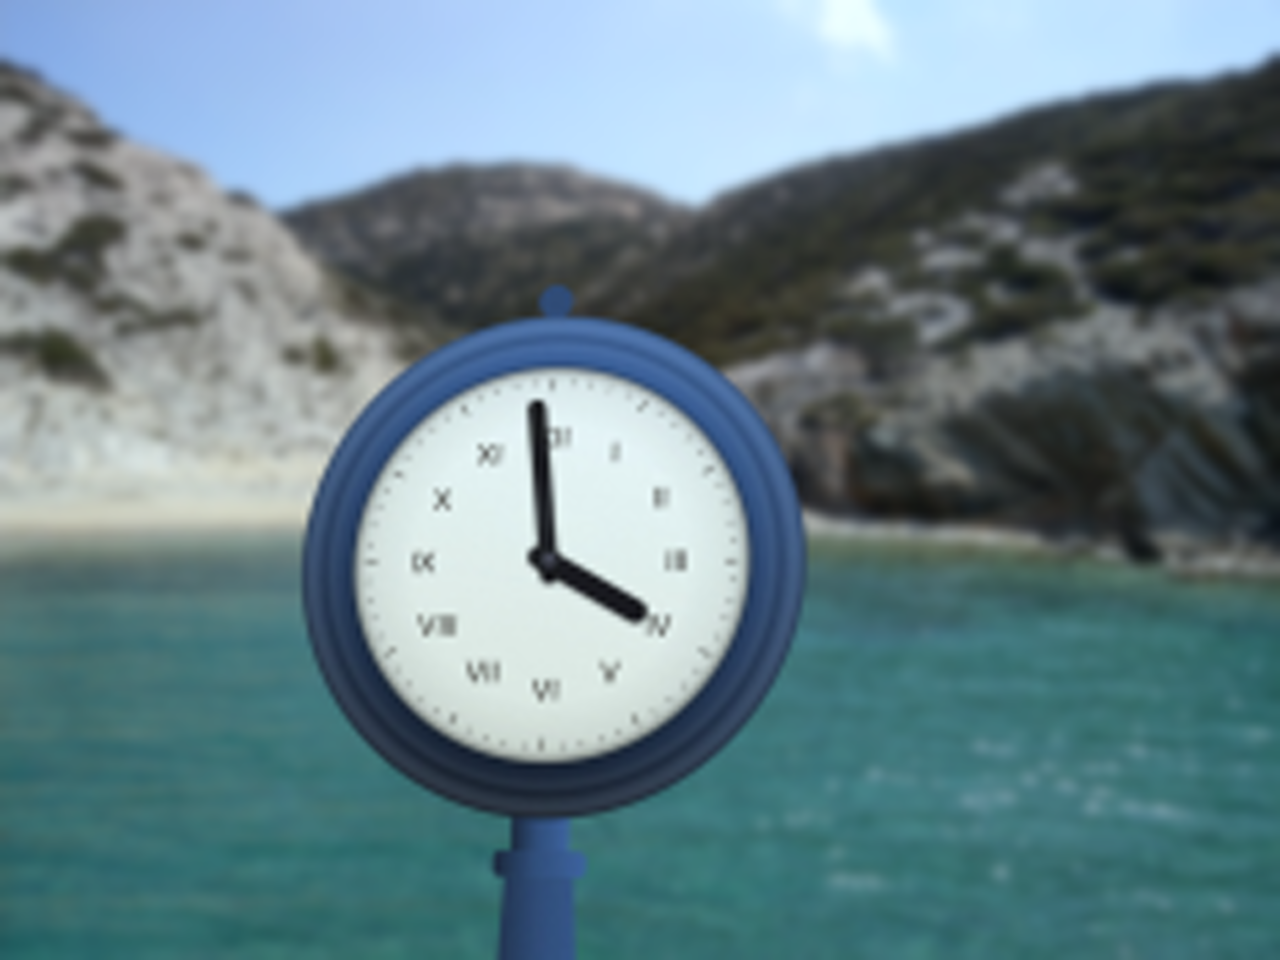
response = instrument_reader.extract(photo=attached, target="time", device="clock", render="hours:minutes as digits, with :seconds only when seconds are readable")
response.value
3:59
